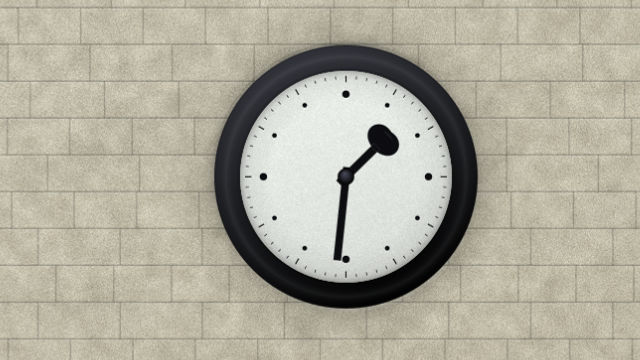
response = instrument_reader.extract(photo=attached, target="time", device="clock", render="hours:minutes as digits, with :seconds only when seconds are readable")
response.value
1:31
